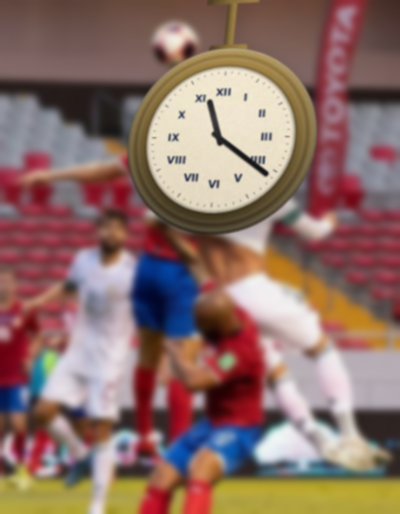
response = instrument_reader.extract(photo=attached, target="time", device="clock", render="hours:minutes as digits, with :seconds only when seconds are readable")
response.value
11:21
